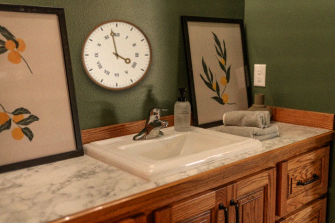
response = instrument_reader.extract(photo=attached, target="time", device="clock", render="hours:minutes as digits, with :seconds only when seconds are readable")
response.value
3:58
